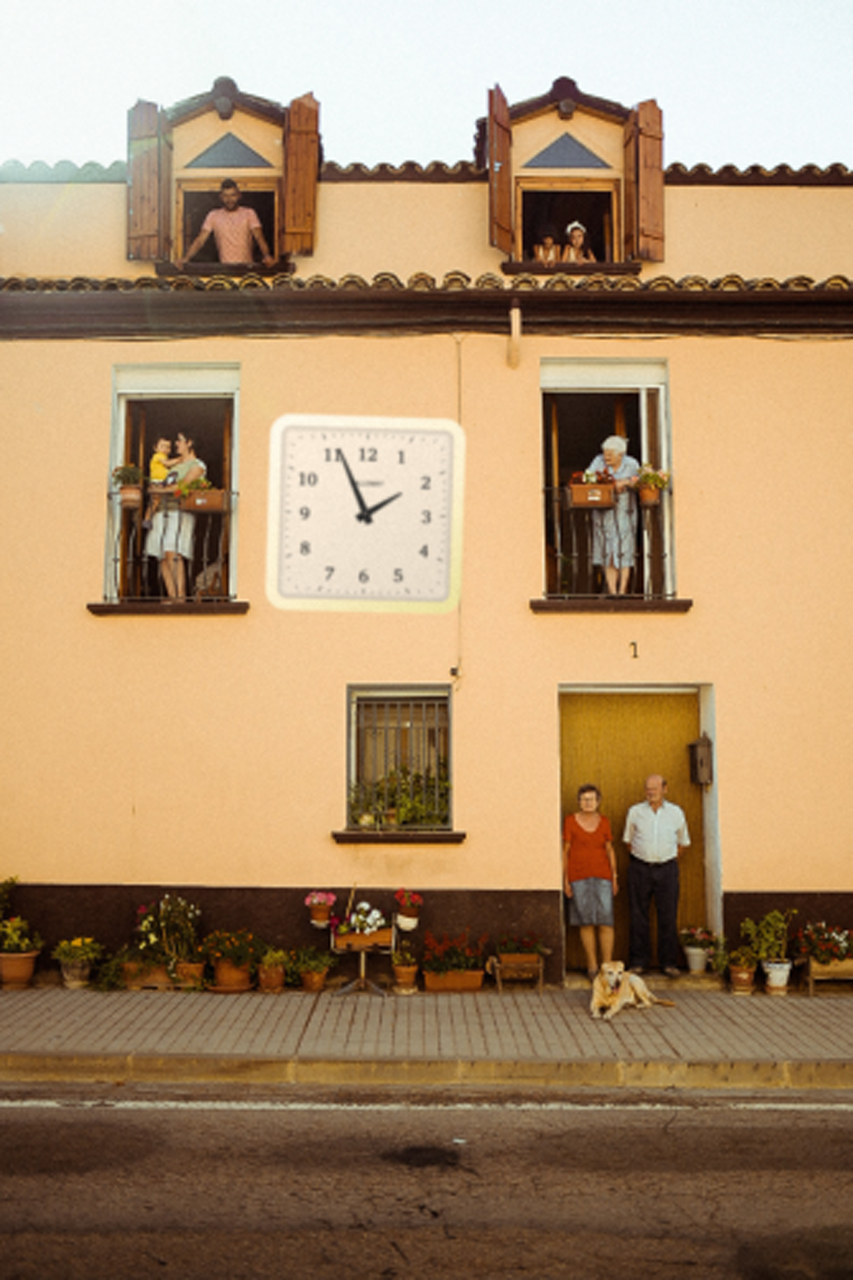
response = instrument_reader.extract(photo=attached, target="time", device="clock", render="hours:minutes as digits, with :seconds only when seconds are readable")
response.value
1:56
